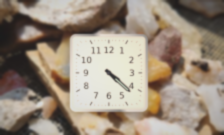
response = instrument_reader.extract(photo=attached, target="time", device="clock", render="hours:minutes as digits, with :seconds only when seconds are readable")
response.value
4:22
